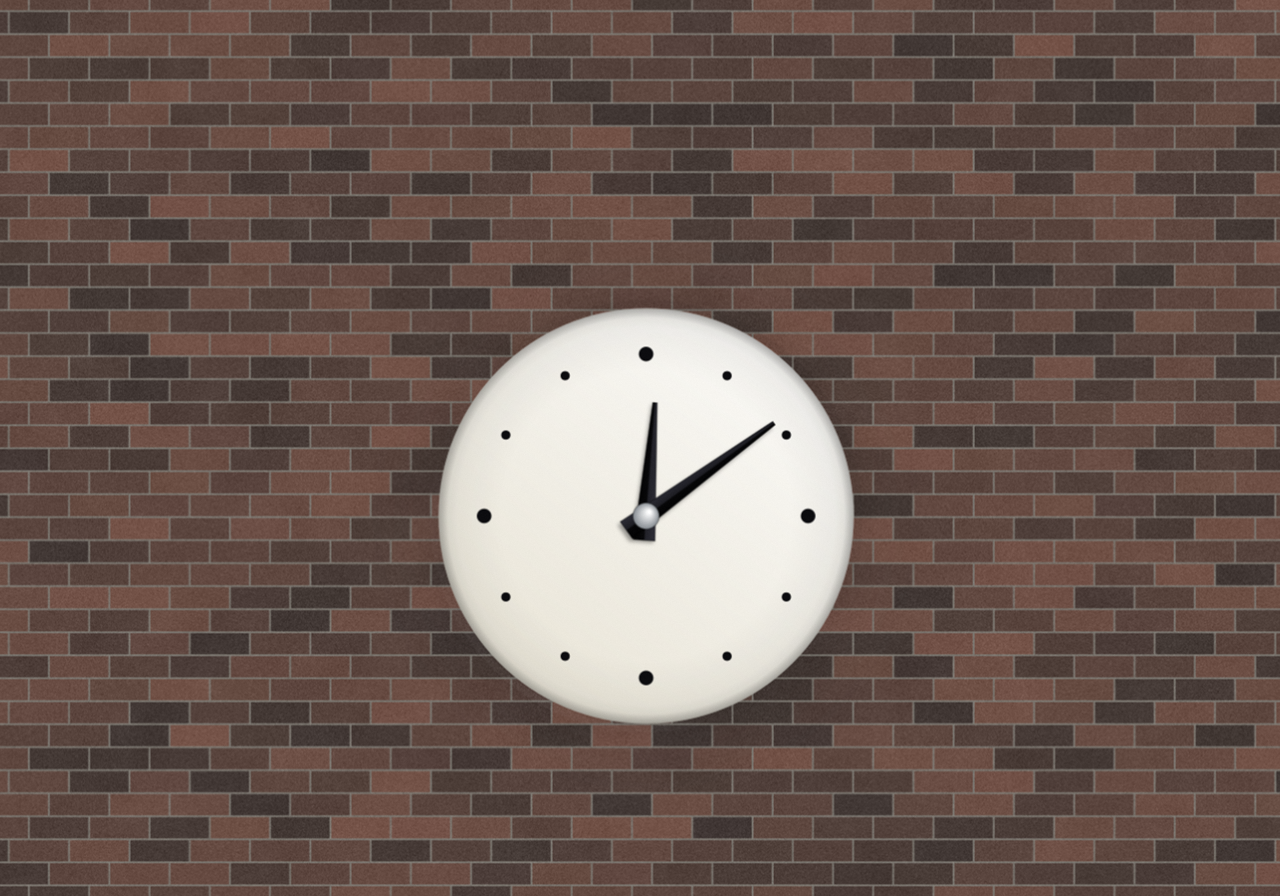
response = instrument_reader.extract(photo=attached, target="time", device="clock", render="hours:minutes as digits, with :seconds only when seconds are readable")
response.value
12:09
